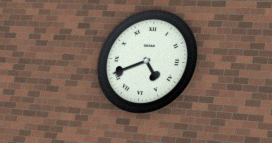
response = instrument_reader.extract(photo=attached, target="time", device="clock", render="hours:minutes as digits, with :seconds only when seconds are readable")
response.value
4:41
